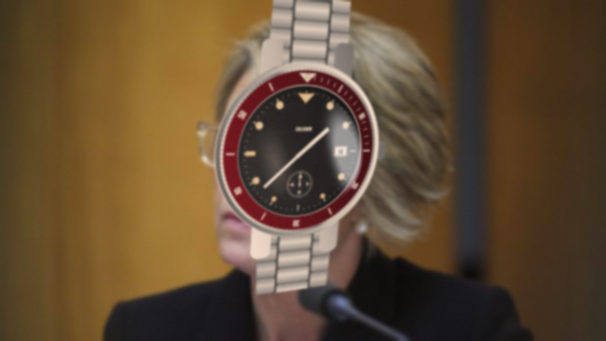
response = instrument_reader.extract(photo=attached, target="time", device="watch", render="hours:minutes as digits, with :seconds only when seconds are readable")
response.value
1:38
